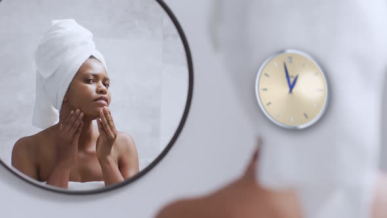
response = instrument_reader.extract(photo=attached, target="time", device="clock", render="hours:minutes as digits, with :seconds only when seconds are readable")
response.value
12:58
